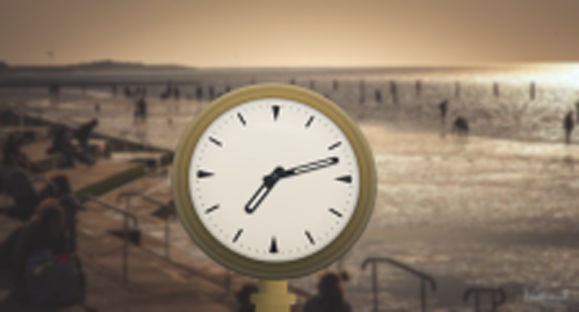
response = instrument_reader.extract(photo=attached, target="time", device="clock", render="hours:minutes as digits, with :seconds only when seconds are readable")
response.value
7:12
